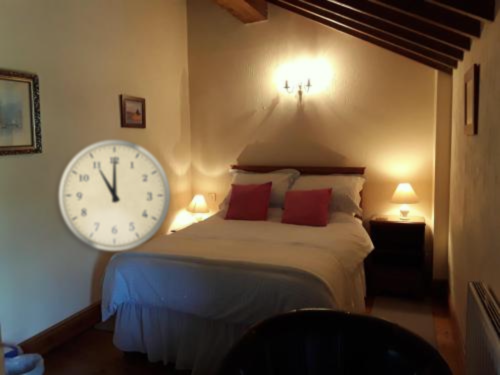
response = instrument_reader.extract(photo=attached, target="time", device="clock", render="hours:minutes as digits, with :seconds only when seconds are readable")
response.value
11:00
